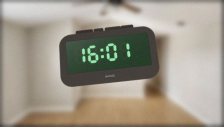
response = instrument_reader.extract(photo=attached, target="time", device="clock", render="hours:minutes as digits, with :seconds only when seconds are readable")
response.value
16:01
